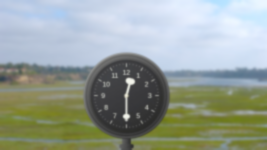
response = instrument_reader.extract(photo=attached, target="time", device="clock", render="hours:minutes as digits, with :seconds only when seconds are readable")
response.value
12:30
